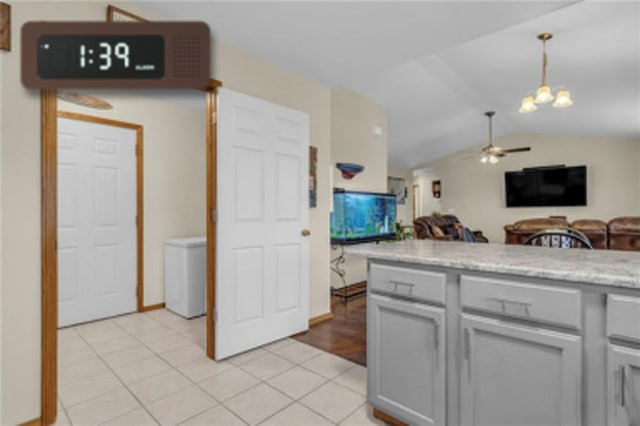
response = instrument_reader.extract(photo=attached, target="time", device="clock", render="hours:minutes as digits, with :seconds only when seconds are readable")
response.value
1:39
